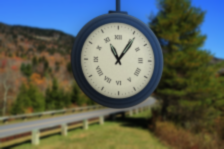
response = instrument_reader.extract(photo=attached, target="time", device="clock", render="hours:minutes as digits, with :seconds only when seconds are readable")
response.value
11:06
